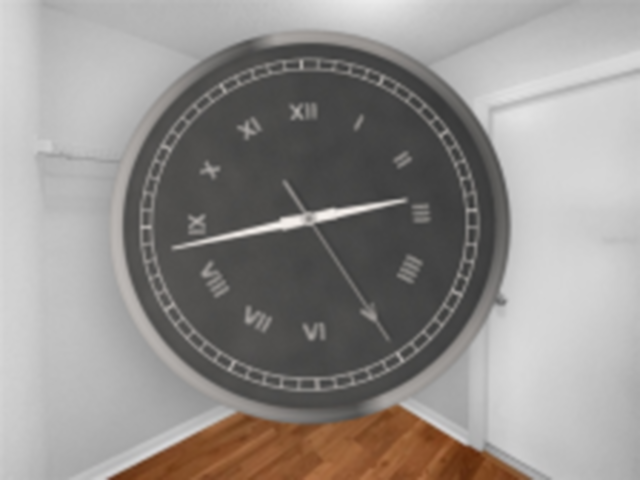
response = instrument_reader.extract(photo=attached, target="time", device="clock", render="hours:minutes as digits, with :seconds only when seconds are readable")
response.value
2:43:25
